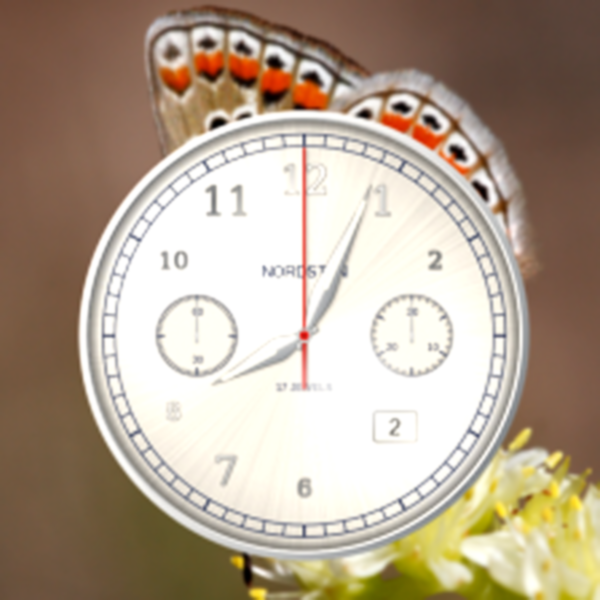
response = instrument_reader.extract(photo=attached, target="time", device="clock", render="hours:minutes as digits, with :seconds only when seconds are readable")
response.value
8:04
